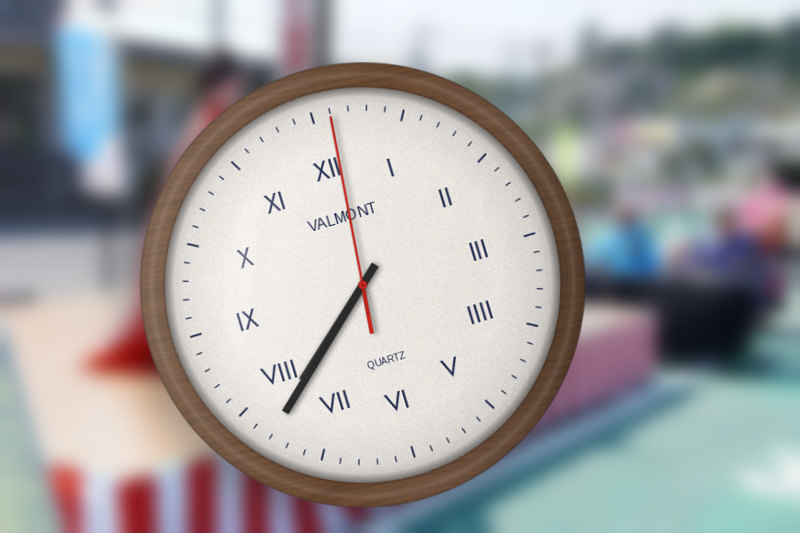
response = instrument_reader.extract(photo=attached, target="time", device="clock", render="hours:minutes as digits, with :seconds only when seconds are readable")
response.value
7:38:01
